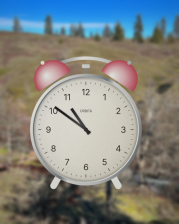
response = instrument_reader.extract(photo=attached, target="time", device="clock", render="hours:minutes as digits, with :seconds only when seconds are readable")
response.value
10:51
